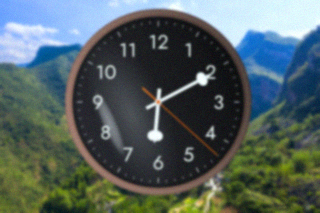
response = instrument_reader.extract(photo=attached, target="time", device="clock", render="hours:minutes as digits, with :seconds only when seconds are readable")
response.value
6:10:22
